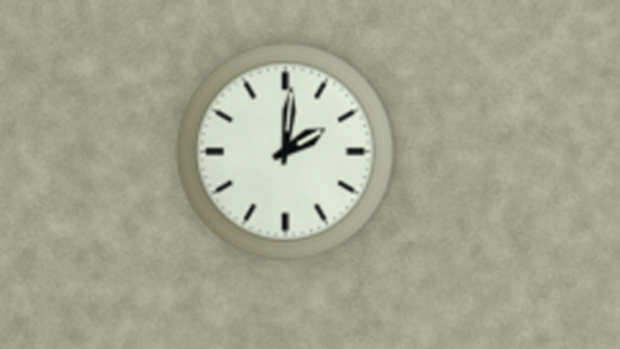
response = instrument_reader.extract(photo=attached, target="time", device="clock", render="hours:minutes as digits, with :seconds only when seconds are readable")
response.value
2:01
